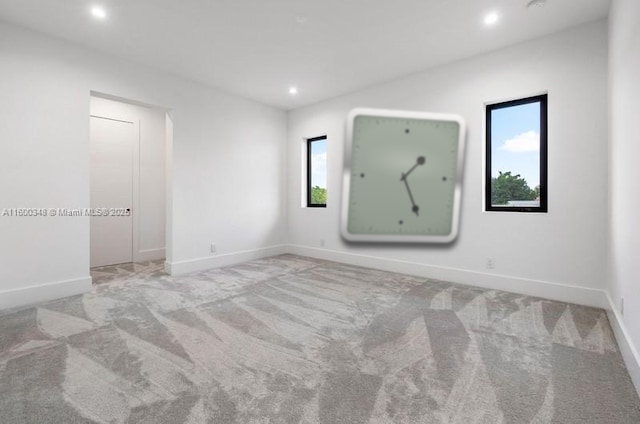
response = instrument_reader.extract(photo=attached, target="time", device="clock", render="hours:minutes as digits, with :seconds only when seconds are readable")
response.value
1:26
